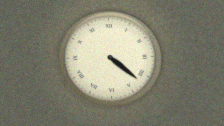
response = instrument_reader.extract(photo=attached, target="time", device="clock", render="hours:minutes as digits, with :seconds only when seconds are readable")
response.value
4:22
